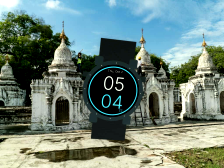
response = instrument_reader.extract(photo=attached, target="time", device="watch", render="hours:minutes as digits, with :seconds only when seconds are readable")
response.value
5:04
